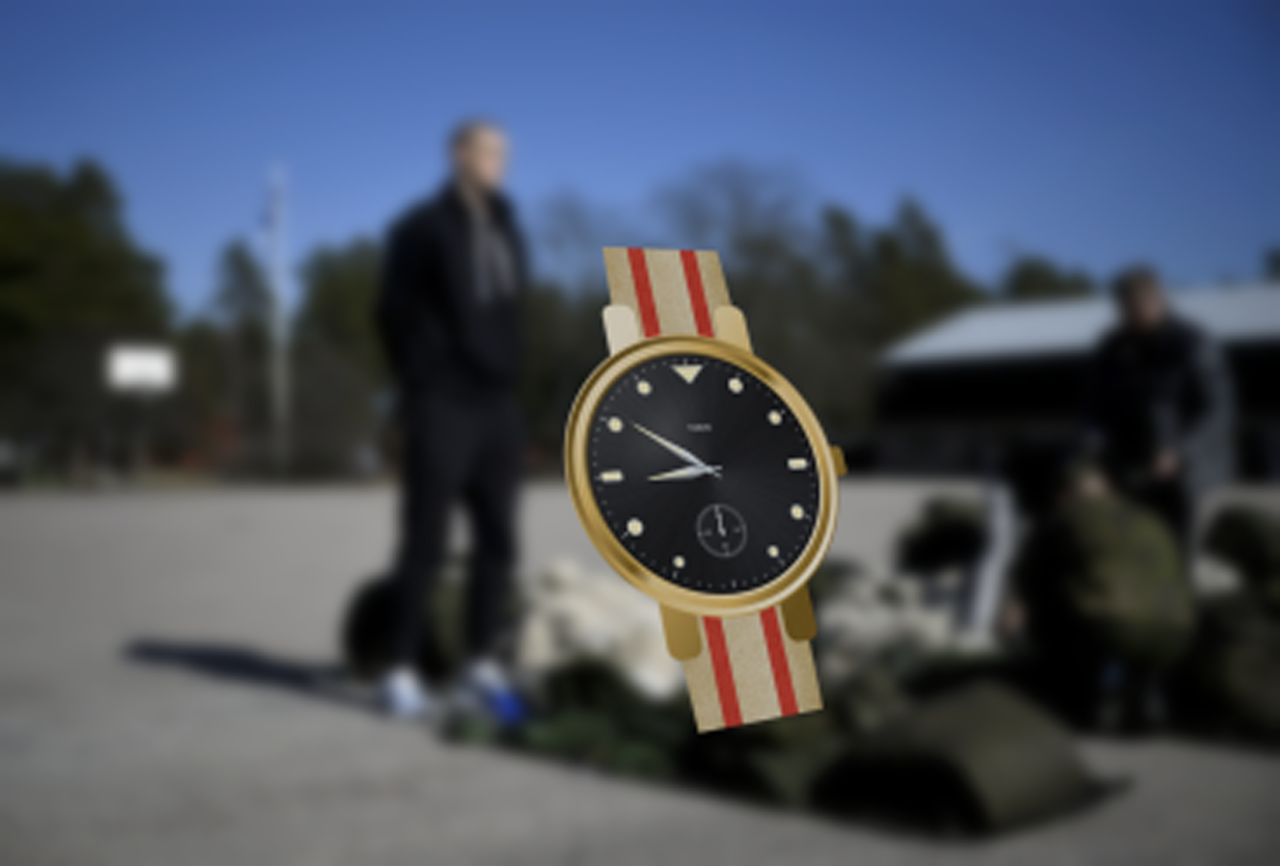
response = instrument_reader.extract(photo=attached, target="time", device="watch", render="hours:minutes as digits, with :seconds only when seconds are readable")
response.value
8:51
